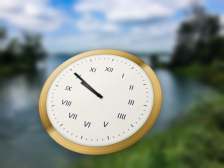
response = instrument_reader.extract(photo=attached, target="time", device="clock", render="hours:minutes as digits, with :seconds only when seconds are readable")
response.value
9:50
